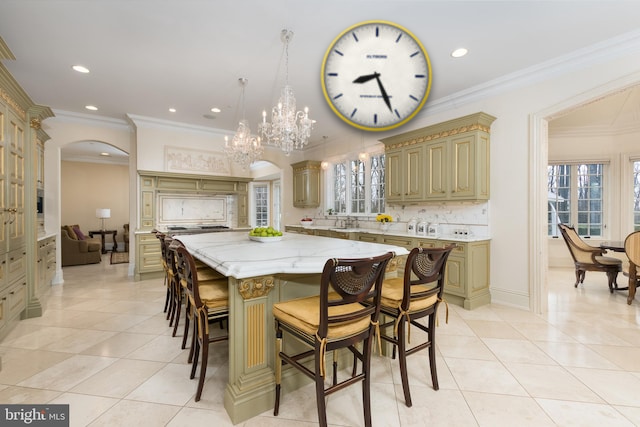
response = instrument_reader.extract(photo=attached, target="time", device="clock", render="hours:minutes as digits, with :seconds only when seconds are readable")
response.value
8:26
